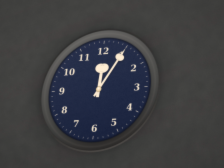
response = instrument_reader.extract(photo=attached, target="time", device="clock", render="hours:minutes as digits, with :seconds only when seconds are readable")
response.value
12:05
